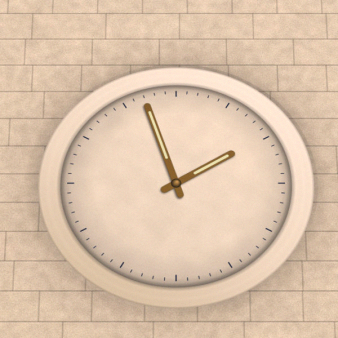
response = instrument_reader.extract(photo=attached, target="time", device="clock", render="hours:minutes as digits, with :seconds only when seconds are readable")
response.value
1:57
